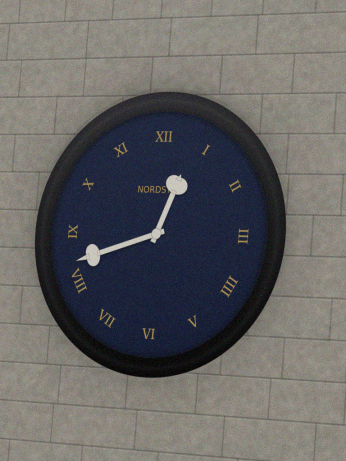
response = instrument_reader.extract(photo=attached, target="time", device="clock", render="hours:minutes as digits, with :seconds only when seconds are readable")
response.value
12:42
